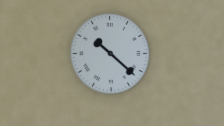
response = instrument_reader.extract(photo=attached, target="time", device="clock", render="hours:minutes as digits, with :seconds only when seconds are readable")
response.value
10:22
